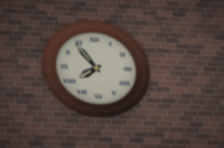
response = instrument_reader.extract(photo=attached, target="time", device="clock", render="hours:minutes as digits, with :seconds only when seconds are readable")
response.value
7:54
